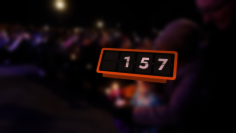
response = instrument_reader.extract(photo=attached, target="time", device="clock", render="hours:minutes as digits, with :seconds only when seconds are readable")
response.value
1:57
